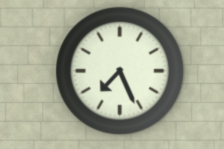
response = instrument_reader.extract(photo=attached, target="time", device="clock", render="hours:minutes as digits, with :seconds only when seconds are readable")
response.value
7:26
